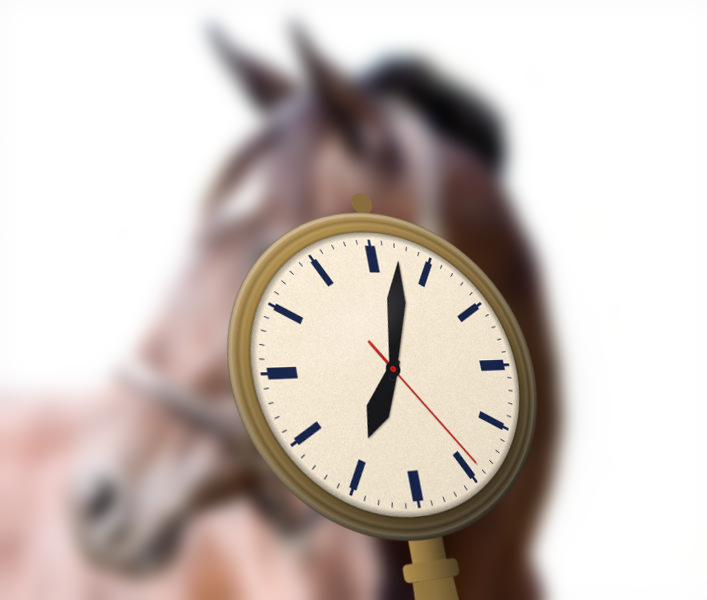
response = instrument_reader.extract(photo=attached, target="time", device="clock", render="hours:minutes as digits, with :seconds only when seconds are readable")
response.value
7:02:24
